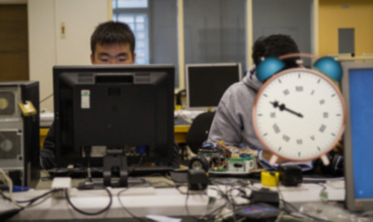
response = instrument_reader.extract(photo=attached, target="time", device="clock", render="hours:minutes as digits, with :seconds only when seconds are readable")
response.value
9:49
